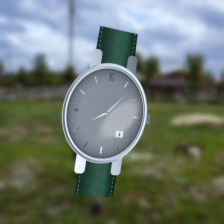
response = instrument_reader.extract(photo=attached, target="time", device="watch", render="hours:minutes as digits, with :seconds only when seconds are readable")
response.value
8:07
